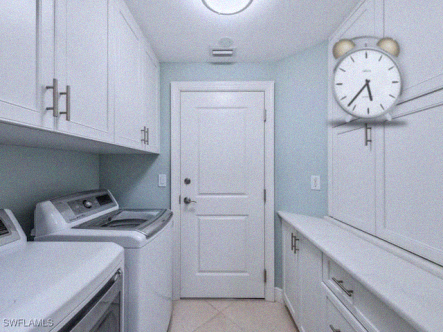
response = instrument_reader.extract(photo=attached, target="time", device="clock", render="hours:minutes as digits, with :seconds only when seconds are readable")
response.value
5:37
